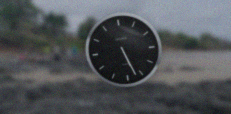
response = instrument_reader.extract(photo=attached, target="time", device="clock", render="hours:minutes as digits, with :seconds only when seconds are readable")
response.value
5:27
